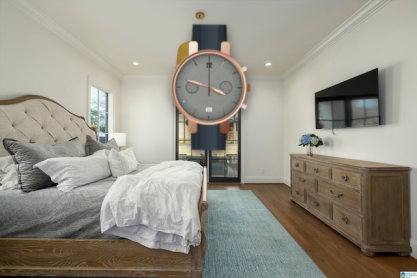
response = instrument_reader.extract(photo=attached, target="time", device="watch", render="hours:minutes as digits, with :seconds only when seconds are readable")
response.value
3:48
